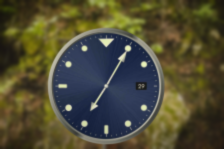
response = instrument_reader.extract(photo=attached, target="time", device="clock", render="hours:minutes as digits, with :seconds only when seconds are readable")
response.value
7:05
